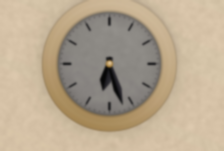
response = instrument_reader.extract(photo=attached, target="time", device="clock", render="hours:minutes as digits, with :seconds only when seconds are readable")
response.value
6:27
